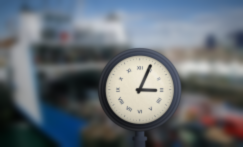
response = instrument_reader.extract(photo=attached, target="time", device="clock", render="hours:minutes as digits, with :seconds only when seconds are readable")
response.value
3:04
